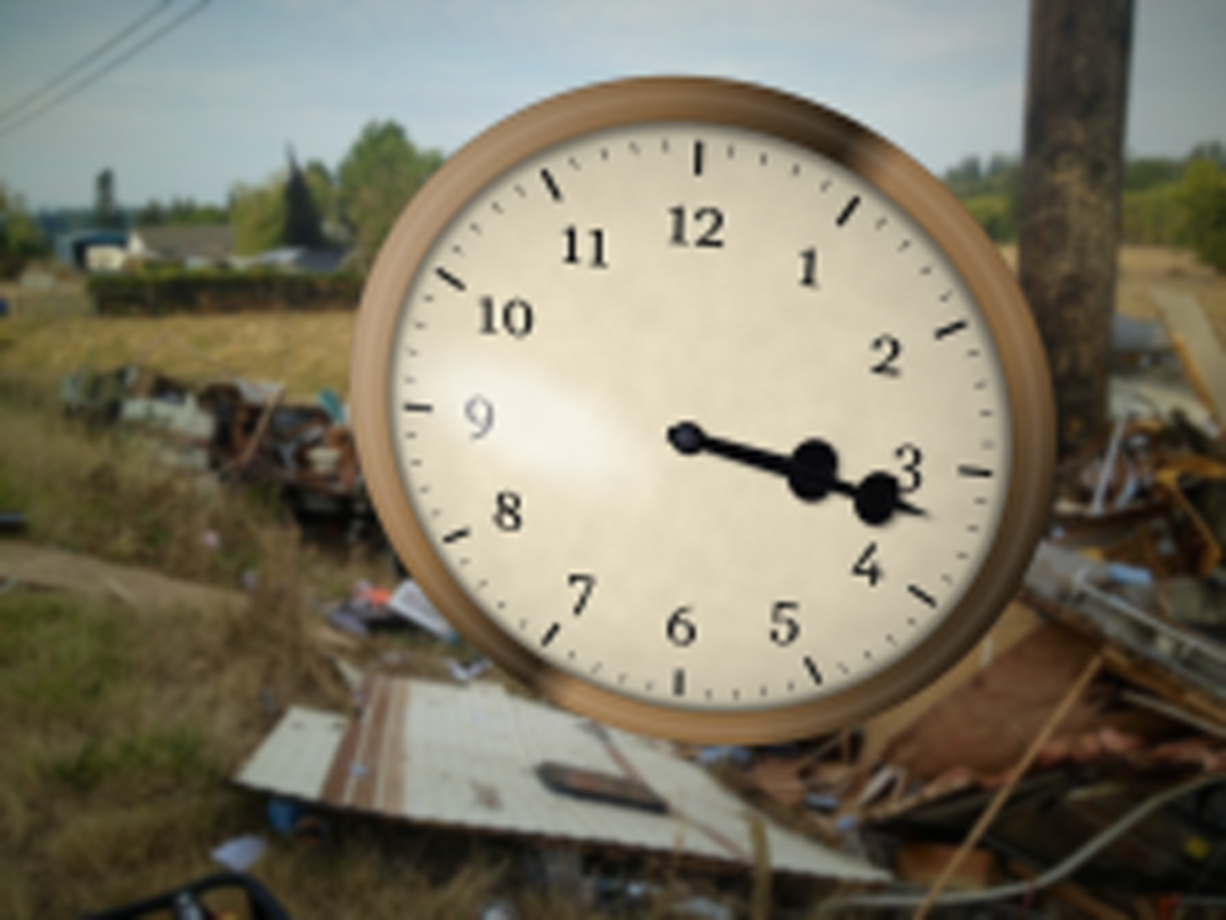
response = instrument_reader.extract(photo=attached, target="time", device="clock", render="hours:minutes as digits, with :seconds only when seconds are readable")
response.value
3:17
